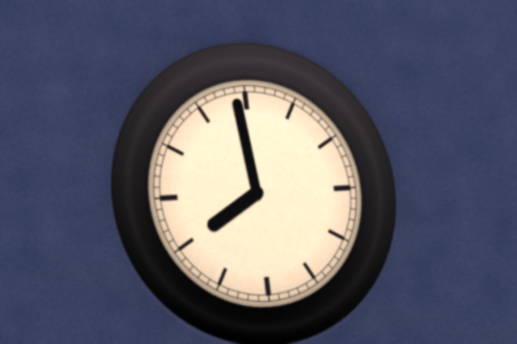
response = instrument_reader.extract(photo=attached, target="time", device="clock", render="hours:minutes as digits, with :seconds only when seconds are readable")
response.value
7:59
